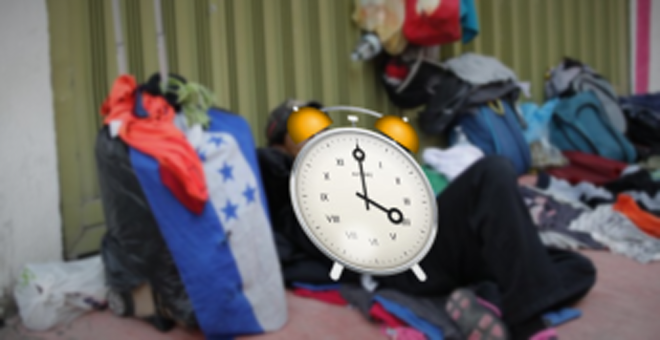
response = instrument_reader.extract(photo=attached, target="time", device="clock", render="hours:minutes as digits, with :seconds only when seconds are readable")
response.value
4:00
